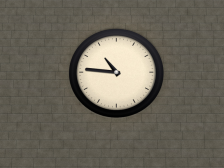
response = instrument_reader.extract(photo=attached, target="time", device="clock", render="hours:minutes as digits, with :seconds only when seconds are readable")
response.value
10:46
